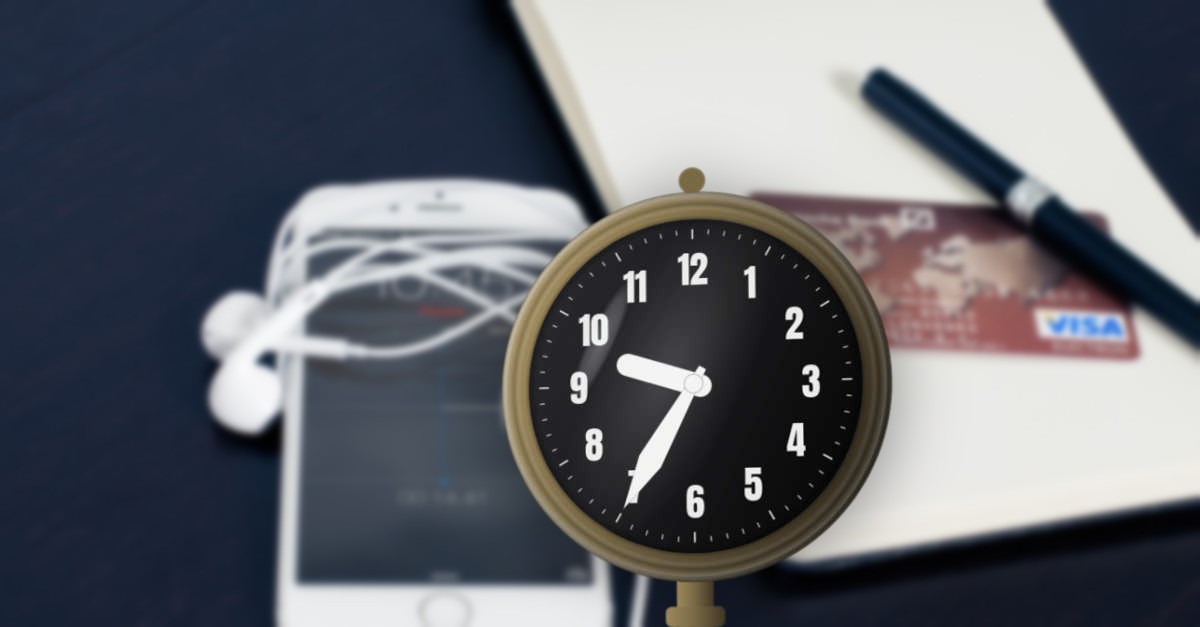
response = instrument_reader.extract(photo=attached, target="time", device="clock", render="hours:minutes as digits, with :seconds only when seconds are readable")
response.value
9:35
